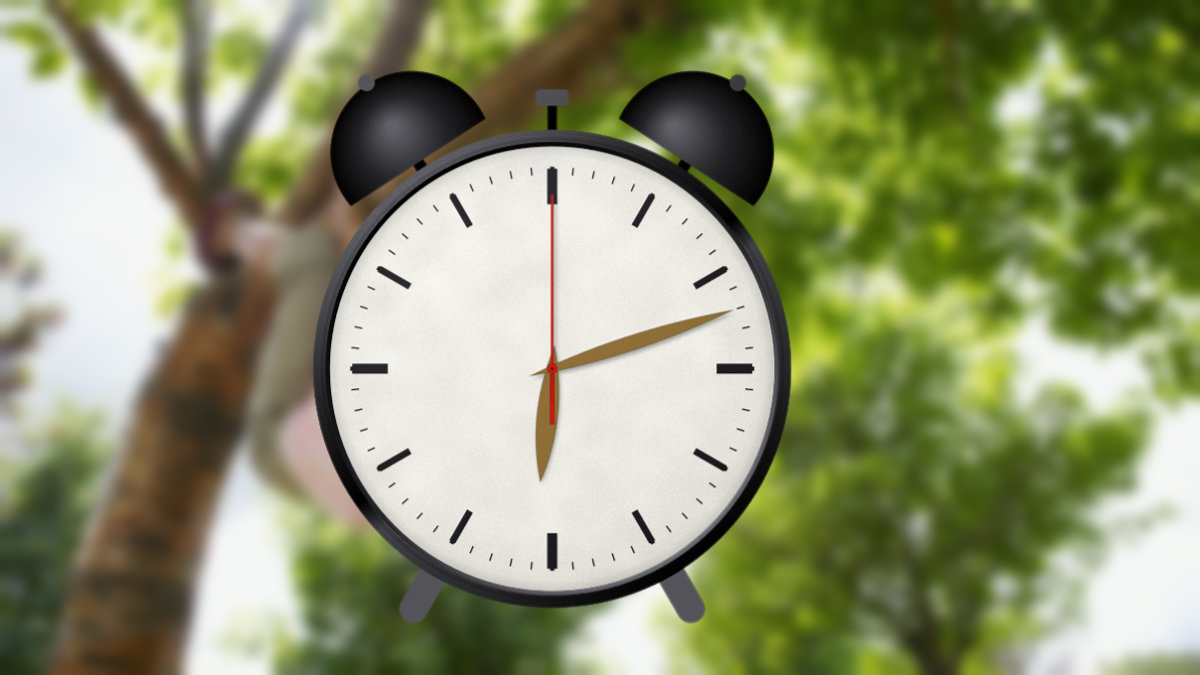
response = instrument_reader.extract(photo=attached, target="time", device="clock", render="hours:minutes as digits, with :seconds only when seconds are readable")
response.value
6:12:00
